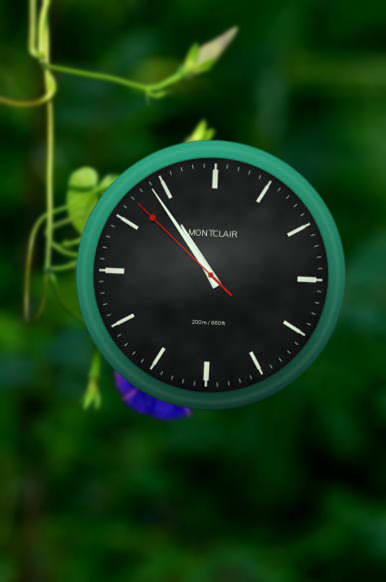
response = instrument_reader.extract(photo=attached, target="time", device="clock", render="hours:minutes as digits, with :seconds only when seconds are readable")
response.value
10:53:52
